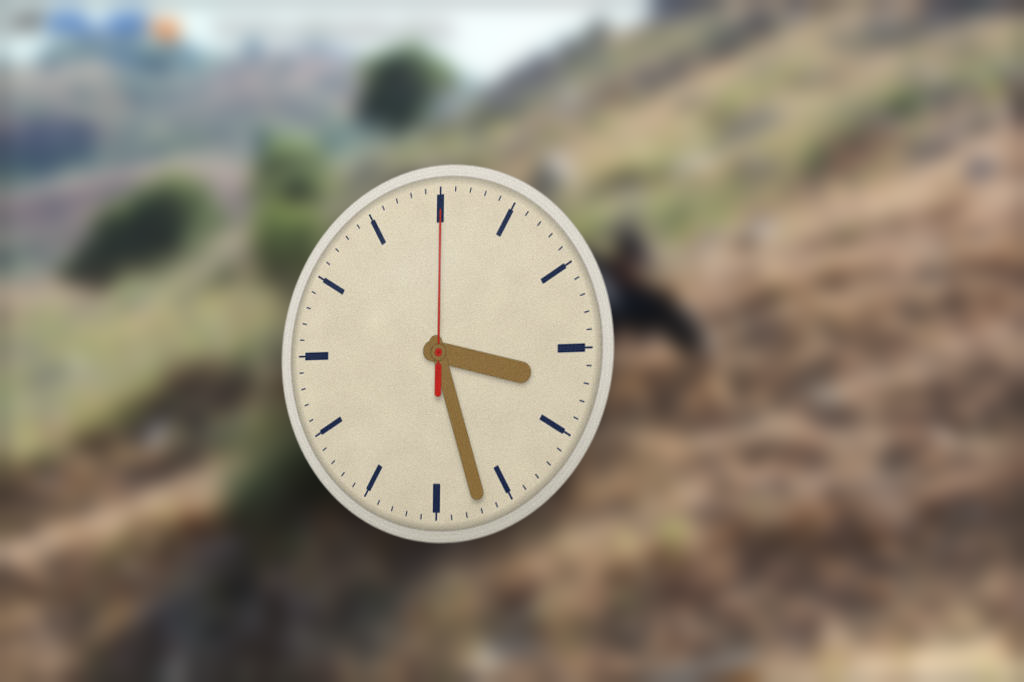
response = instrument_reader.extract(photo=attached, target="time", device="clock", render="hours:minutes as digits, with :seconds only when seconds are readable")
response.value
3:27:00
